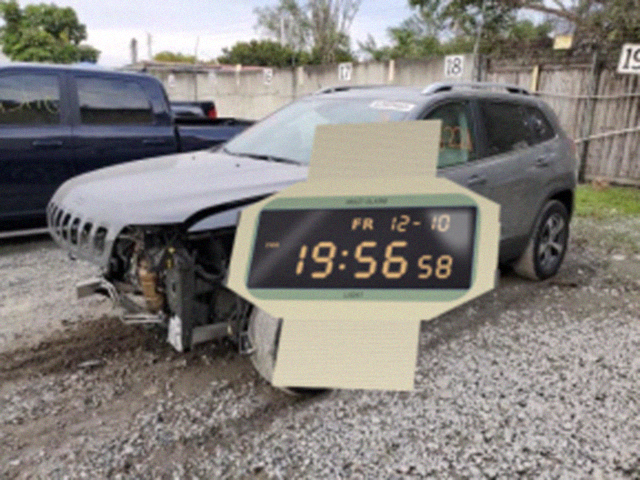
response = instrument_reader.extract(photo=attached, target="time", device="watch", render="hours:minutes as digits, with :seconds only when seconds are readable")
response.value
19:56:58
